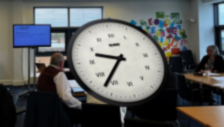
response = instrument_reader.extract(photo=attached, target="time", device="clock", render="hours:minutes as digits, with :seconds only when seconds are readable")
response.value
9:37
